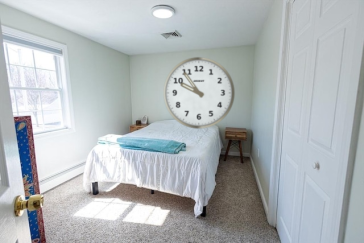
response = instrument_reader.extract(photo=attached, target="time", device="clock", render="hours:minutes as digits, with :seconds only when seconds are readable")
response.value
9:54
